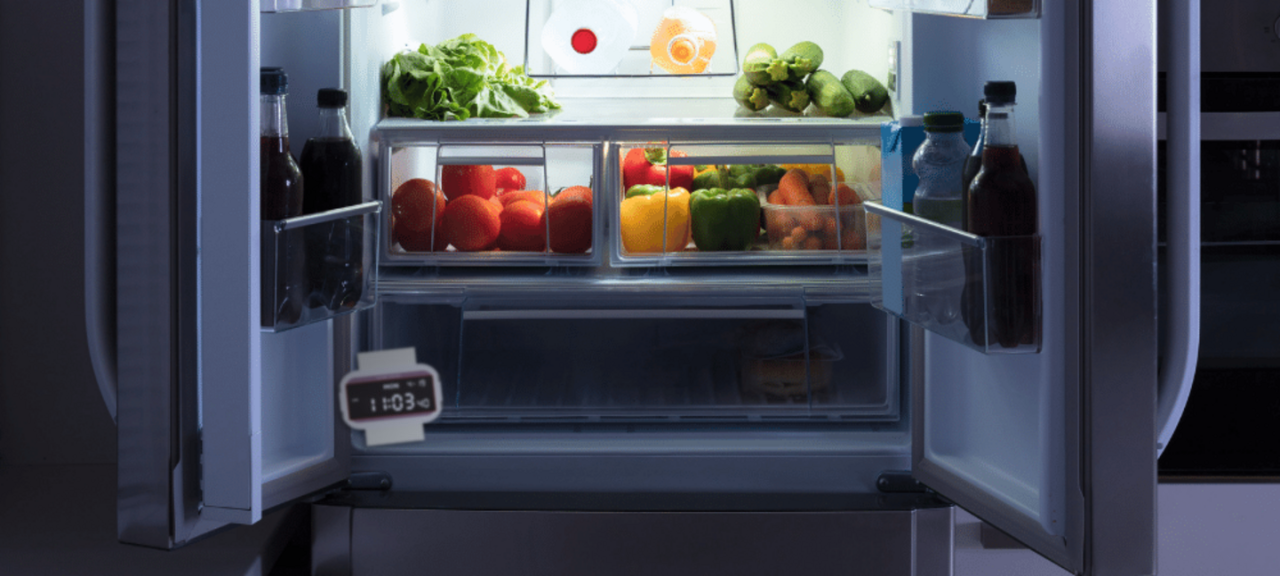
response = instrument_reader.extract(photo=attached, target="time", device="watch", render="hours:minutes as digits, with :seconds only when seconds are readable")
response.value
11:03
